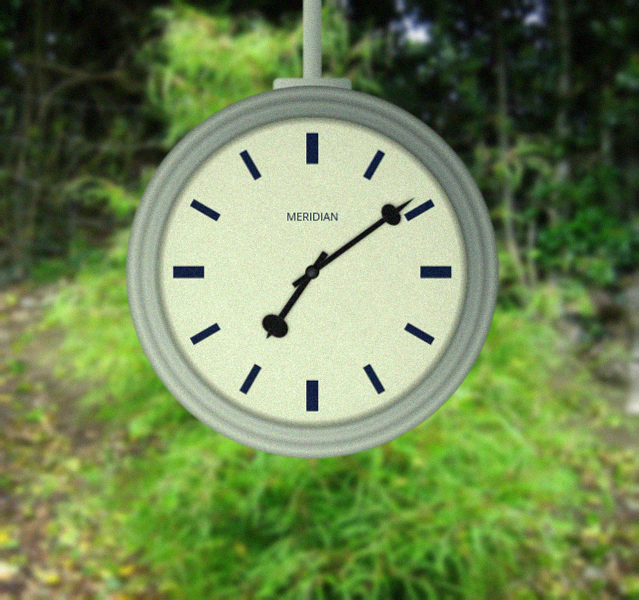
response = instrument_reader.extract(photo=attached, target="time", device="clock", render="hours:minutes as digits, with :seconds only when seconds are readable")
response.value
7:09
